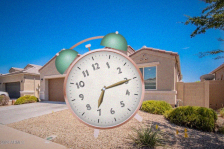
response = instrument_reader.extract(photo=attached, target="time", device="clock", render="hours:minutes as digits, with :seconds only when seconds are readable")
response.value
7:15
